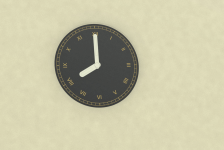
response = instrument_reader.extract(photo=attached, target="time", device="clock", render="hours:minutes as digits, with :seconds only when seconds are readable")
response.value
8:00
